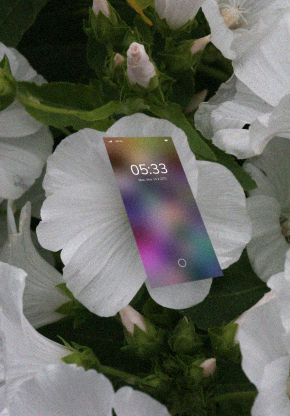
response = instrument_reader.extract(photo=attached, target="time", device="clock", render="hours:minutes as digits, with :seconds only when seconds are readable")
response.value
5:33
